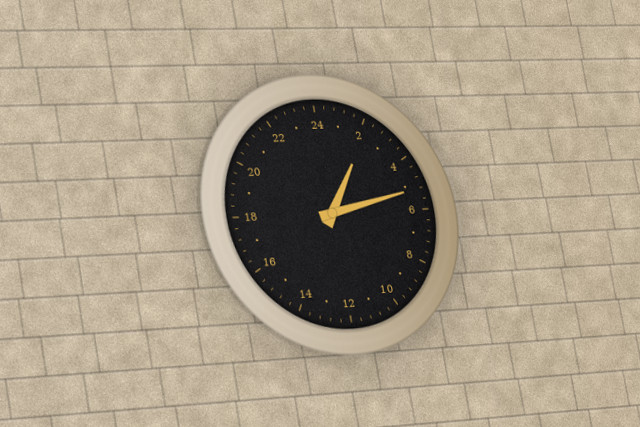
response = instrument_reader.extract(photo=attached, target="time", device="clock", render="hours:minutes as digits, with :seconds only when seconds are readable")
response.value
2:13
